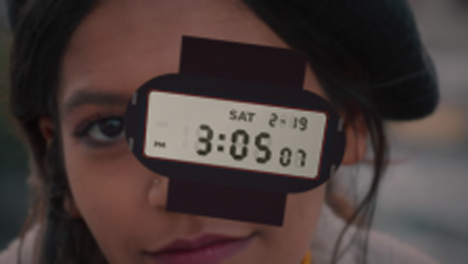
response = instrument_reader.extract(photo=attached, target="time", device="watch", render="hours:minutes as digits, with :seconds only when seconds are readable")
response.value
3:05:07
